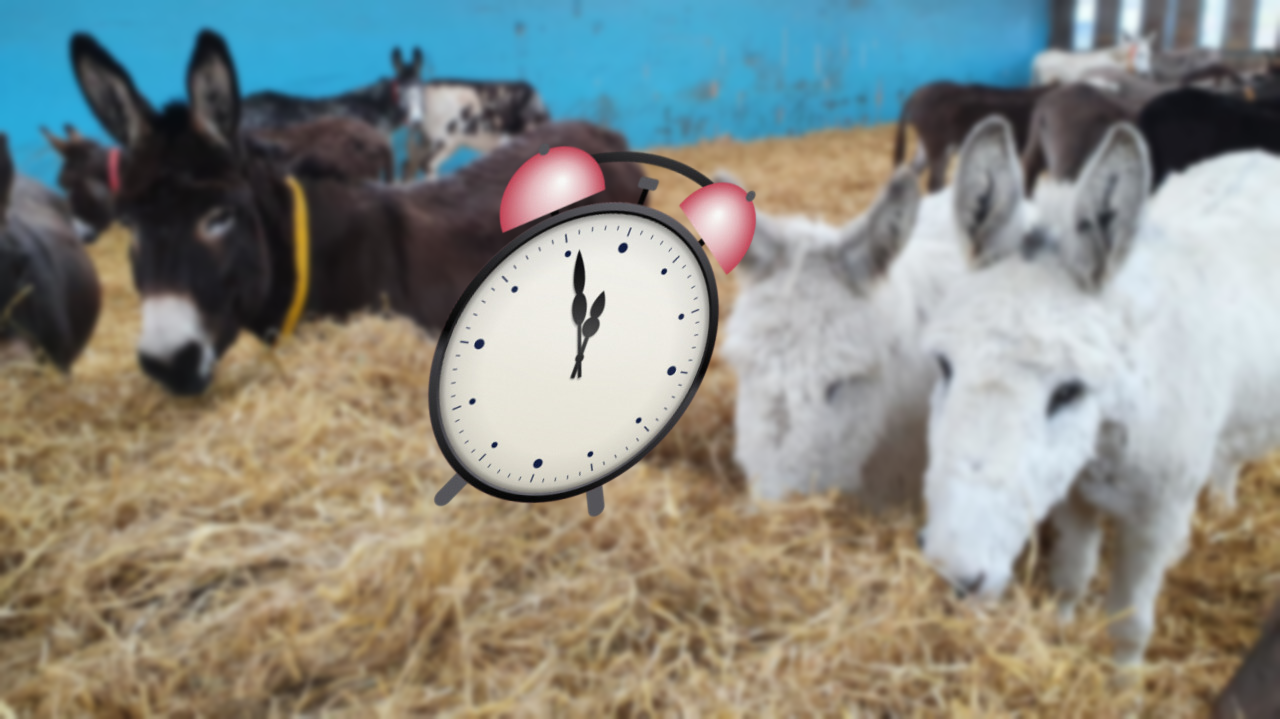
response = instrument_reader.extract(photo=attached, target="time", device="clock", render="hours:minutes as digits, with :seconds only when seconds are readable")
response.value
11:56
